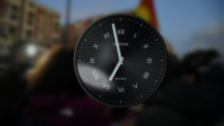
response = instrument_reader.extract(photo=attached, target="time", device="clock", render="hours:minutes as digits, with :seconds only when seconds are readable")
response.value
6:58
